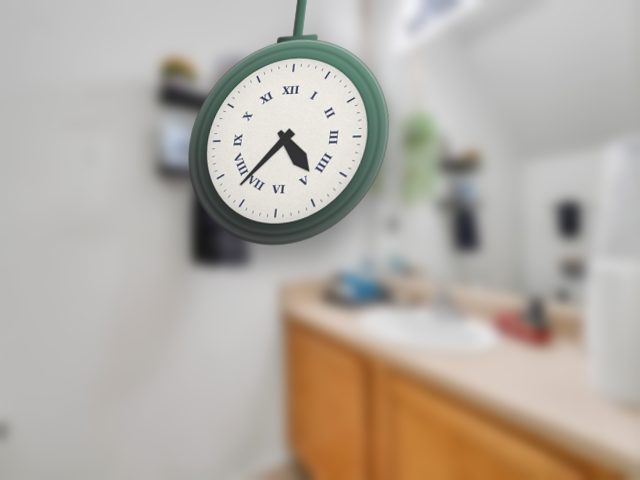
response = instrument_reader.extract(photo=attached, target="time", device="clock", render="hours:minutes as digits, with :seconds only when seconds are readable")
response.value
4:37
